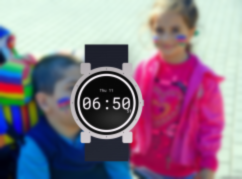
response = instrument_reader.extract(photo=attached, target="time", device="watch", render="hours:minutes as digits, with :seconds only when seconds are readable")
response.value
6:50
